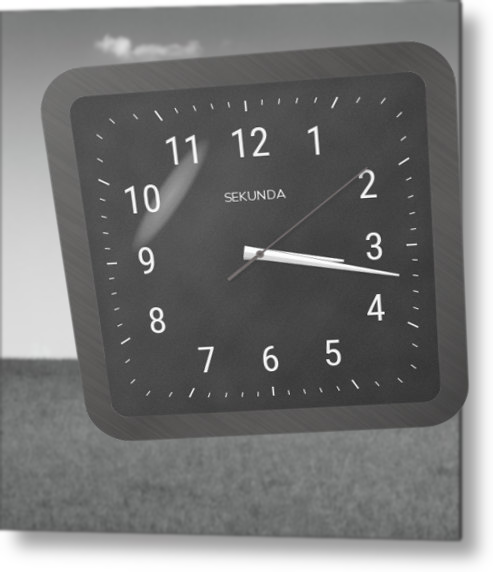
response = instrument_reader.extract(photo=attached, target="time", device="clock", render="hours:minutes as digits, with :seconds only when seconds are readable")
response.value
3:17:09
